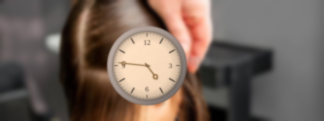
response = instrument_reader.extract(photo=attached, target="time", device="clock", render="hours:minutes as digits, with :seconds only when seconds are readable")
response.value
4:46
